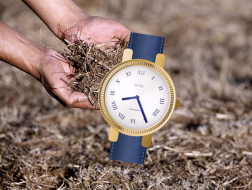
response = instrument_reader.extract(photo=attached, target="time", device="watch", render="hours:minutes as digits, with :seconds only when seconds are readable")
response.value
8:25
